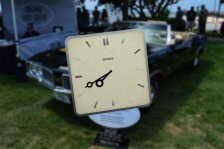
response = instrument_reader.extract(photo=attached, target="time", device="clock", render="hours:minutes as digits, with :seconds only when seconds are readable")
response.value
7:41
